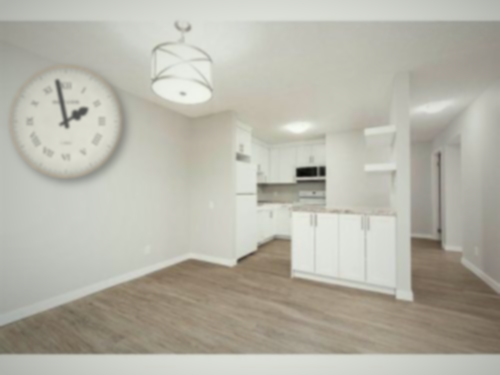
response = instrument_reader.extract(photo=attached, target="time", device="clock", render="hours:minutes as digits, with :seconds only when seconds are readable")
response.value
1:58
